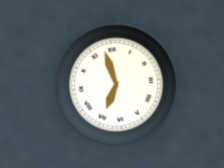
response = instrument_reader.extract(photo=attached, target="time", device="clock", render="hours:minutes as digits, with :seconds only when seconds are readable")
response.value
6:58
